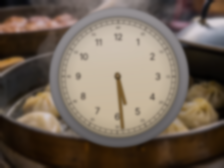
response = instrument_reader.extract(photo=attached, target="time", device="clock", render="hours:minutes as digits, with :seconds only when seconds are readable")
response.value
5:29
